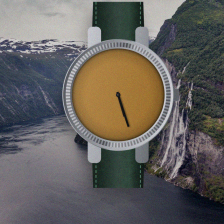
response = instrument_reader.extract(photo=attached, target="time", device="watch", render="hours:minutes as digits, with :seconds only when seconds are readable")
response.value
5:27
